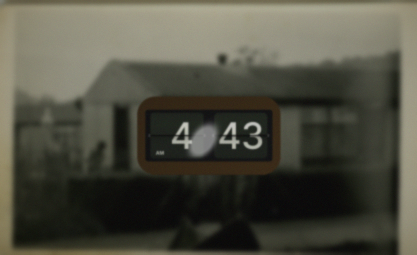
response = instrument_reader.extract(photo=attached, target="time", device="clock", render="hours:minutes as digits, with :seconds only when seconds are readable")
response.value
4:43
